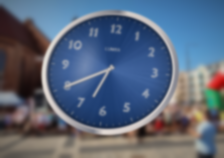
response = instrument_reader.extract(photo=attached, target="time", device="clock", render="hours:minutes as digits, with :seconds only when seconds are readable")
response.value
6:40
